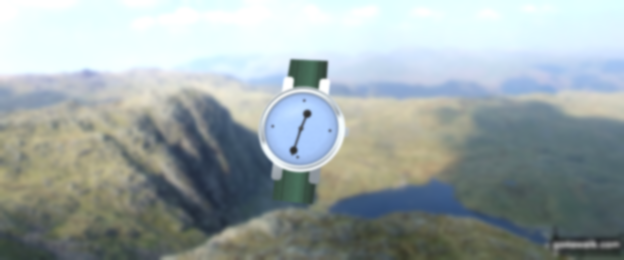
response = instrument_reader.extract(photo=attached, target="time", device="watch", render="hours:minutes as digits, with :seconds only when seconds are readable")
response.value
12:32
